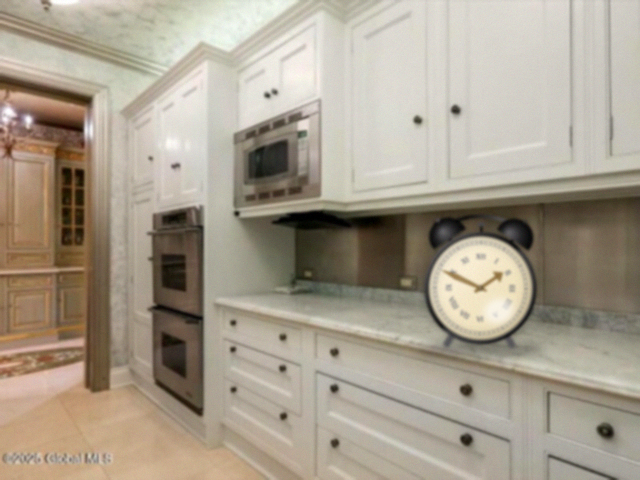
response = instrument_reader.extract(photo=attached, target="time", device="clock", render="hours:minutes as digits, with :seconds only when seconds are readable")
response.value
1:49
